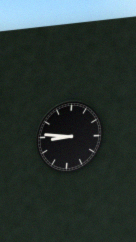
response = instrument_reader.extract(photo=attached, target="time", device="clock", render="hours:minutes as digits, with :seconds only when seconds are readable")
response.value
8:46
